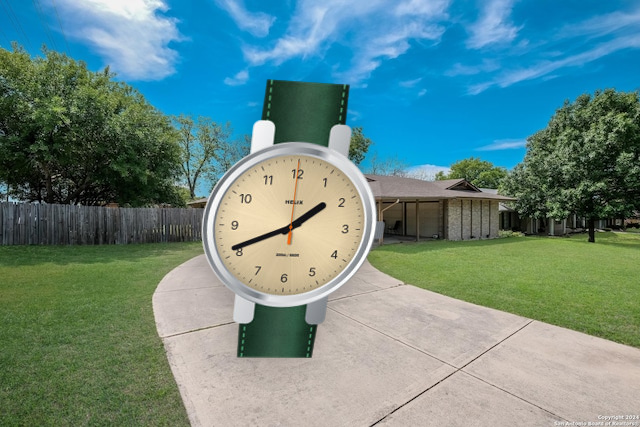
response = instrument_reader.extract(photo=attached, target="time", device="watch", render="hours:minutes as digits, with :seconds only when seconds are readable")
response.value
1:41:00
